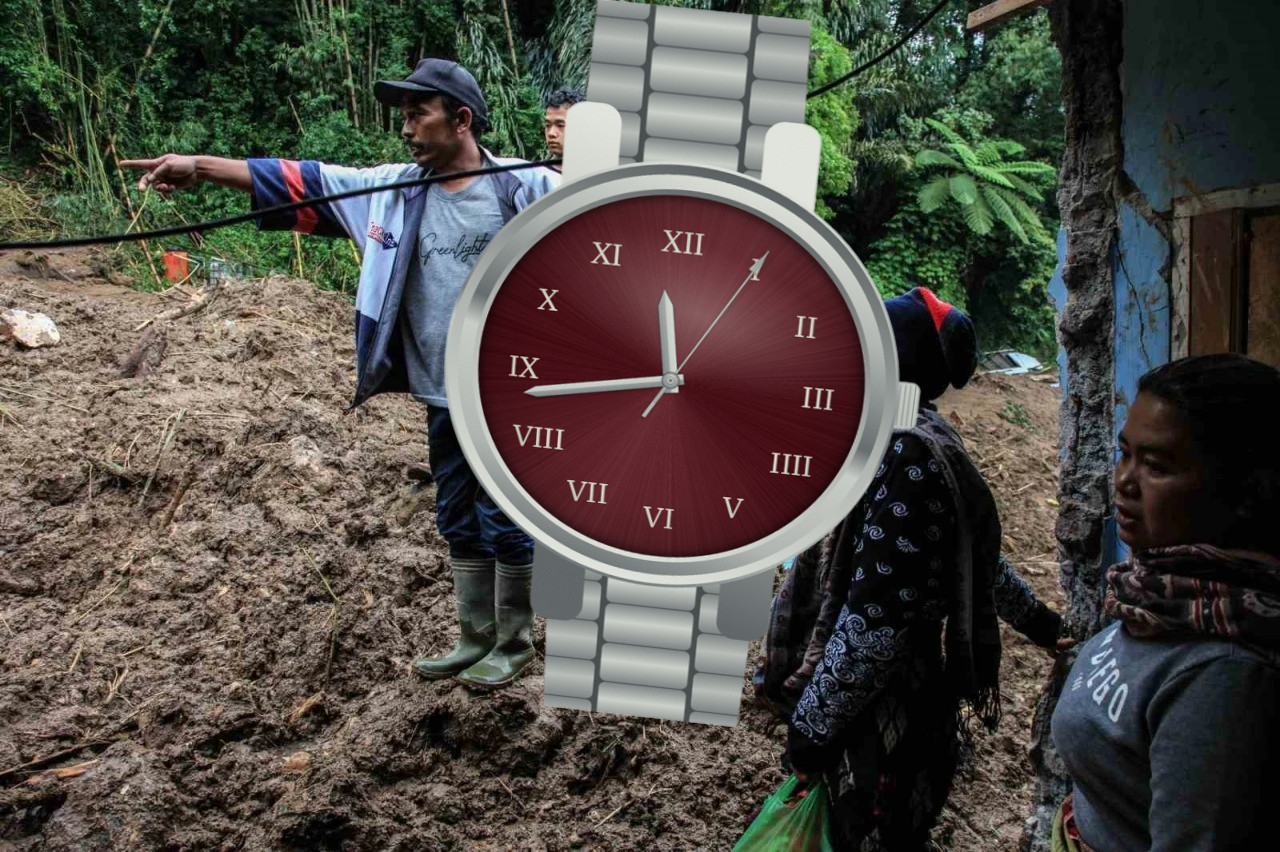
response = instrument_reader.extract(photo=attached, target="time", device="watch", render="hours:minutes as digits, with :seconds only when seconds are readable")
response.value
11:43:05
